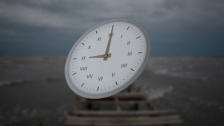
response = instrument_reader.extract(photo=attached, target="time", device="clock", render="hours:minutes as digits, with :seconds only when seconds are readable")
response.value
9:00
